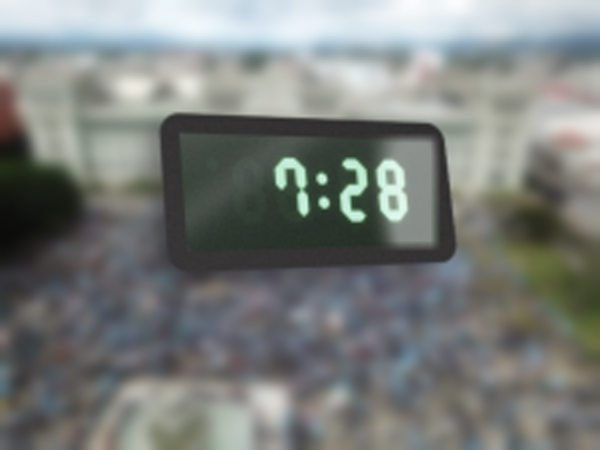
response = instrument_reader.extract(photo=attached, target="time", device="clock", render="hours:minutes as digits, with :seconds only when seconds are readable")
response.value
7:28
